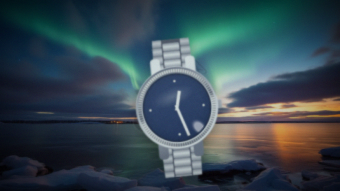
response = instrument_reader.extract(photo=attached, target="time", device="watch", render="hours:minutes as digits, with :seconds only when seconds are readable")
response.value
12:27
